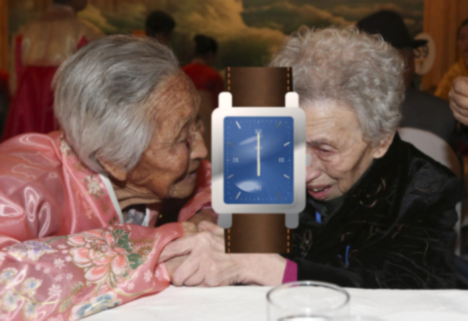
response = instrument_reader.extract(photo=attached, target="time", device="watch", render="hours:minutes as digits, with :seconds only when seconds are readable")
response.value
6:00
